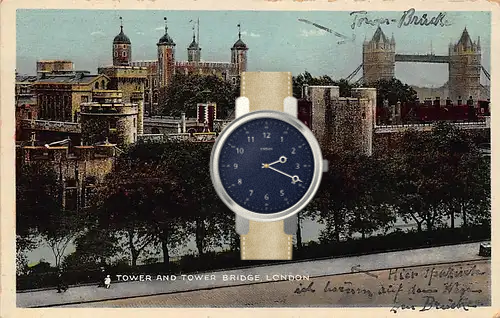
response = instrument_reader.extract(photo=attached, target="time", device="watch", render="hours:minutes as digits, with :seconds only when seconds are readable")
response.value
2:19
